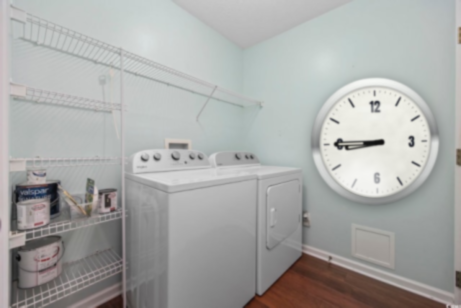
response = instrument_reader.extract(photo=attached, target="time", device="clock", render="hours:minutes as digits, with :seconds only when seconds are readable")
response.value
8:45
